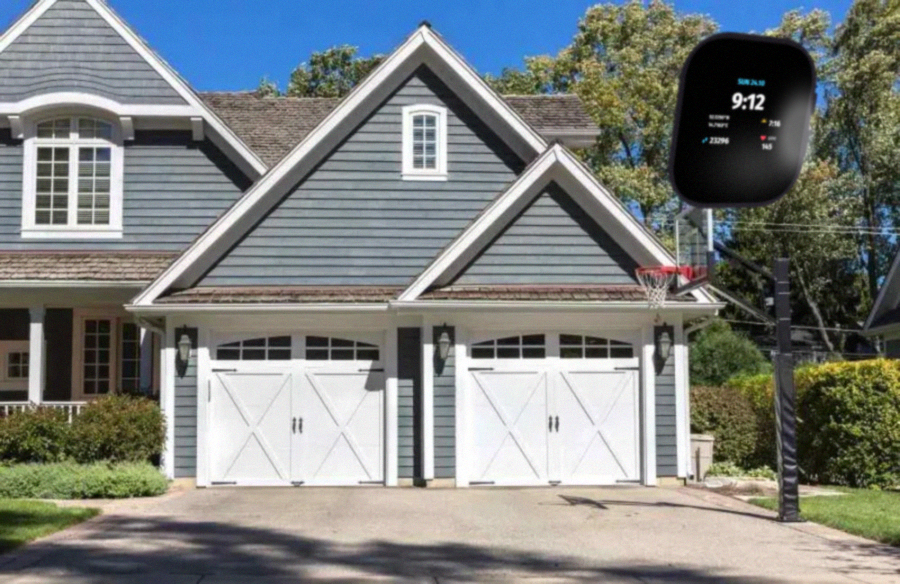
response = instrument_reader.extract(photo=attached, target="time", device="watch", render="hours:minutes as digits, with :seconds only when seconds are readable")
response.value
9:12
